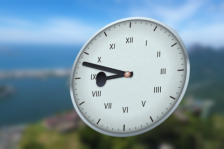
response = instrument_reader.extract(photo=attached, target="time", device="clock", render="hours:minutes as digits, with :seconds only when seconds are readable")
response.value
8:48
